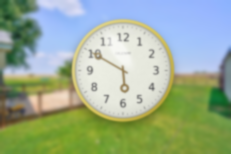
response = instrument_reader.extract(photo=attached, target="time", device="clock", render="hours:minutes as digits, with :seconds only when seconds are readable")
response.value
5:50
